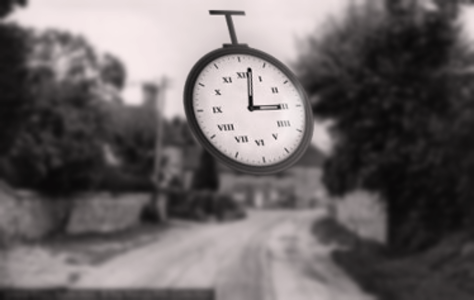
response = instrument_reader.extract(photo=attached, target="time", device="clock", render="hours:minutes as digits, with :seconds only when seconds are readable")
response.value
3:02
